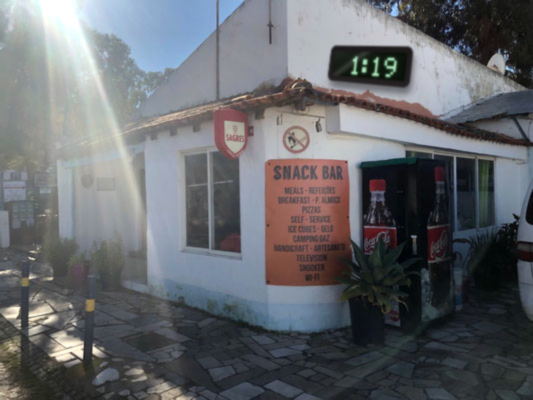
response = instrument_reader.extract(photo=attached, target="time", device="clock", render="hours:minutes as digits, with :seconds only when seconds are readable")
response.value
1:19
